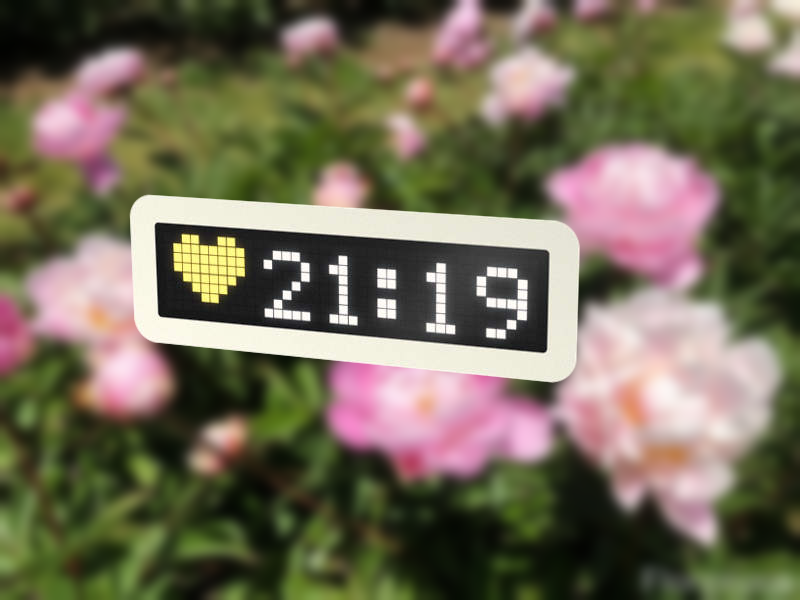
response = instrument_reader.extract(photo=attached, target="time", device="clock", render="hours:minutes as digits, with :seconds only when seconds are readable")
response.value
21:19
